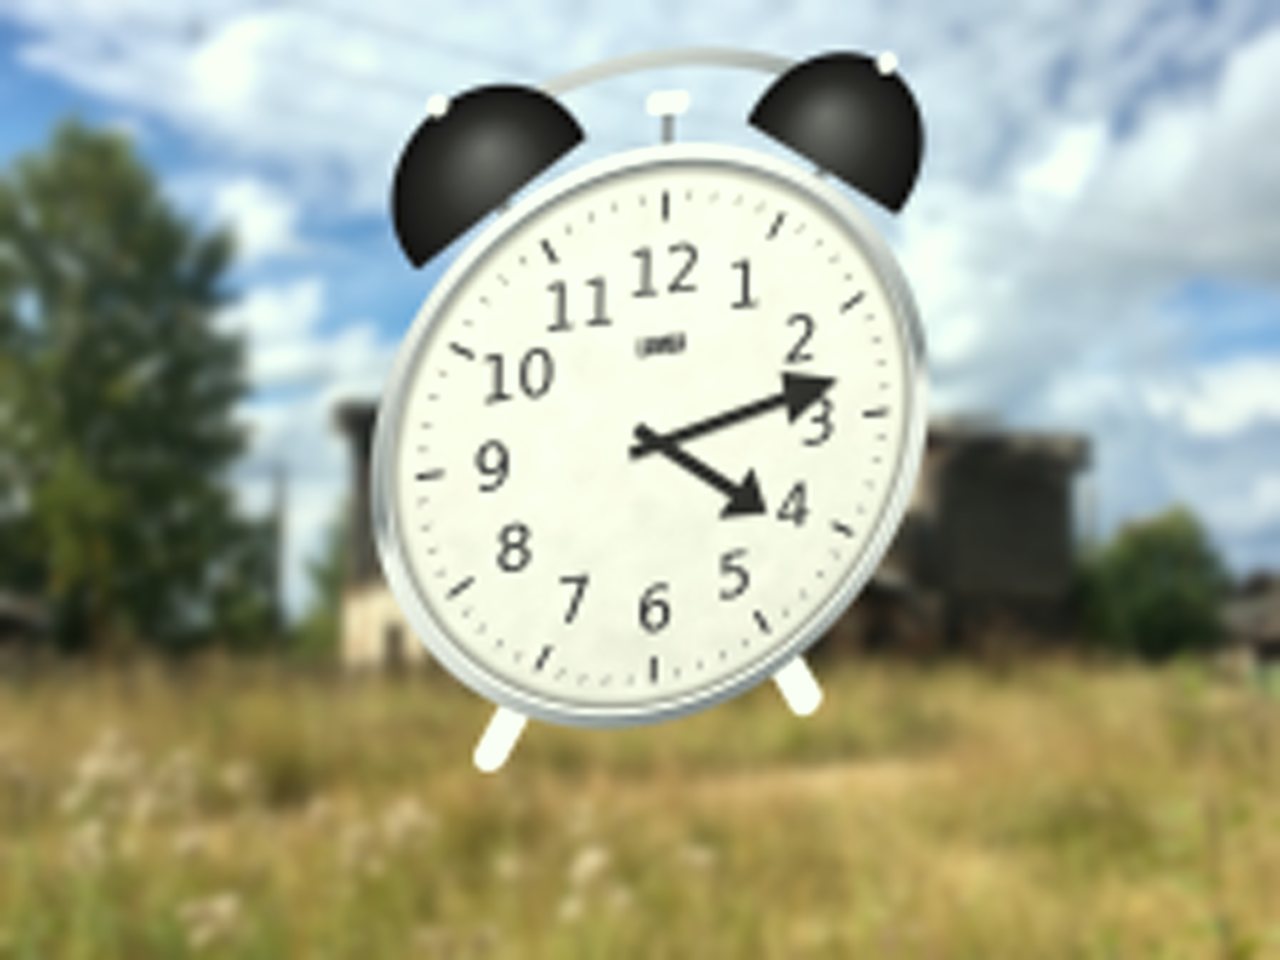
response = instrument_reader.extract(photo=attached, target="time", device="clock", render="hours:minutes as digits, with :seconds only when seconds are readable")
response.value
4:13
